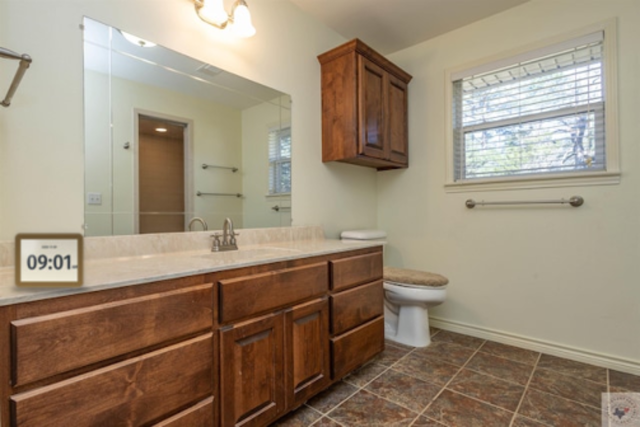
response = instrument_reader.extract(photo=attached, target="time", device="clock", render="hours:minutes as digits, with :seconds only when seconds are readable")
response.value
9:01
